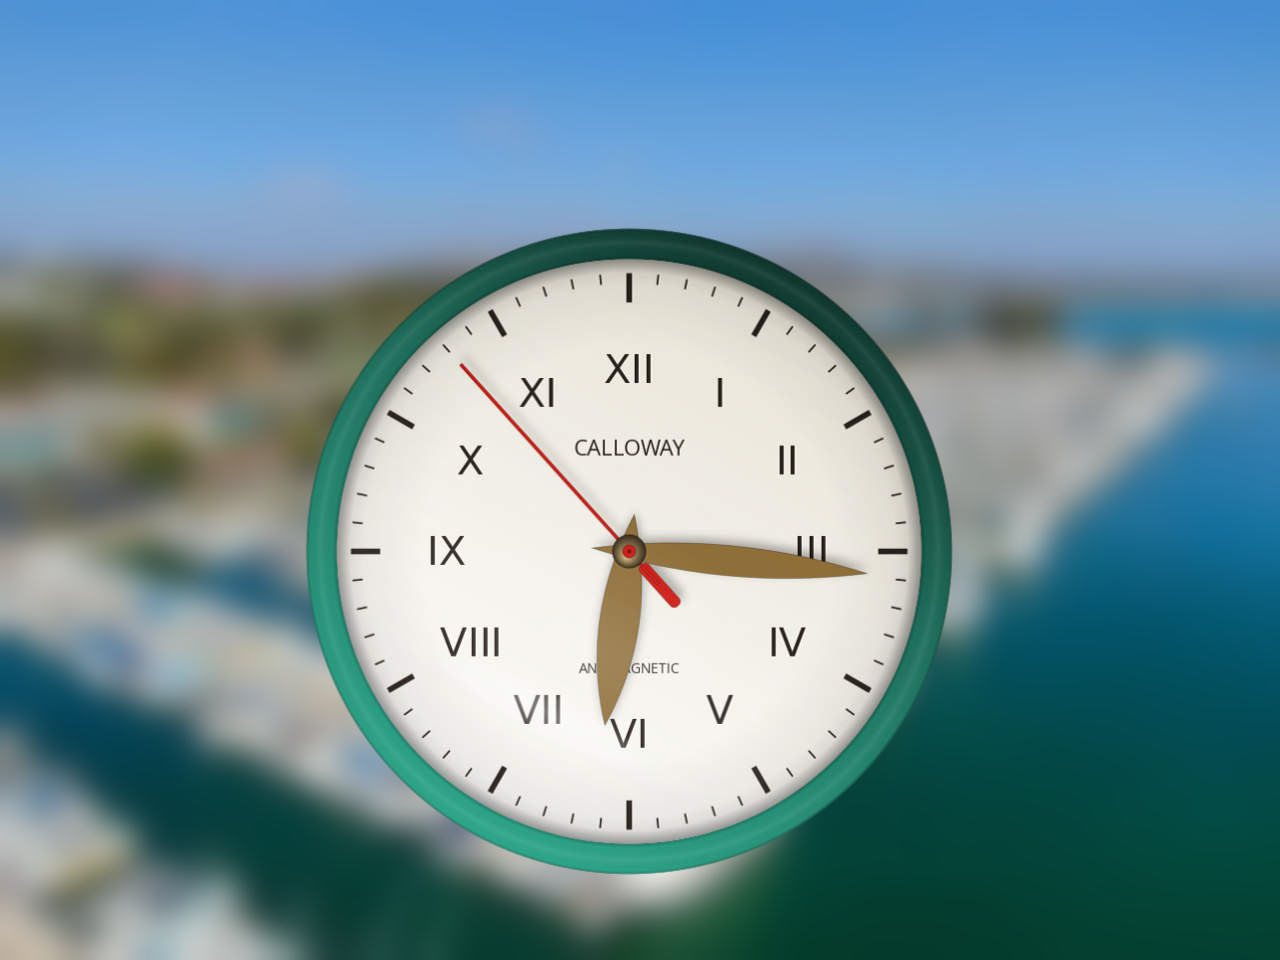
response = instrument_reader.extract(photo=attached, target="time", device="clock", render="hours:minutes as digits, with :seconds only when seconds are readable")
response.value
6:15:53
